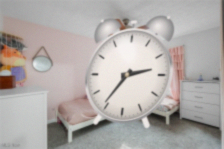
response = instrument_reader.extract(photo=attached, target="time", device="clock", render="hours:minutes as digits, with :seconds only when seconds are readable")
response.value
2:36
